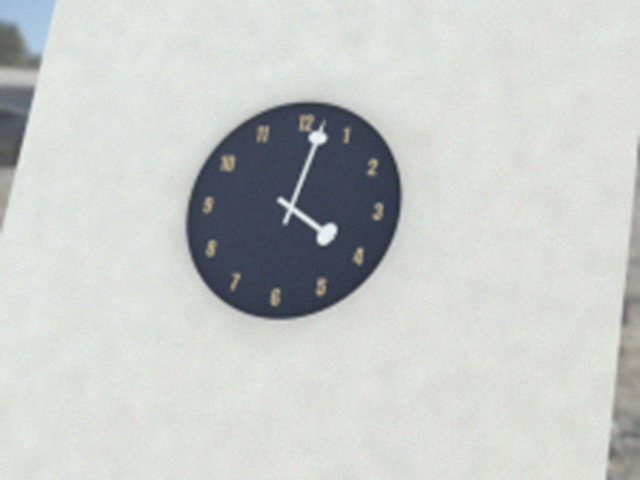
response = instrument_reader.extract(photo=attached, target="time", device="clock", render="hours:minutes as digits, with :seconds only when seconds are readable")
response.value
4:02
